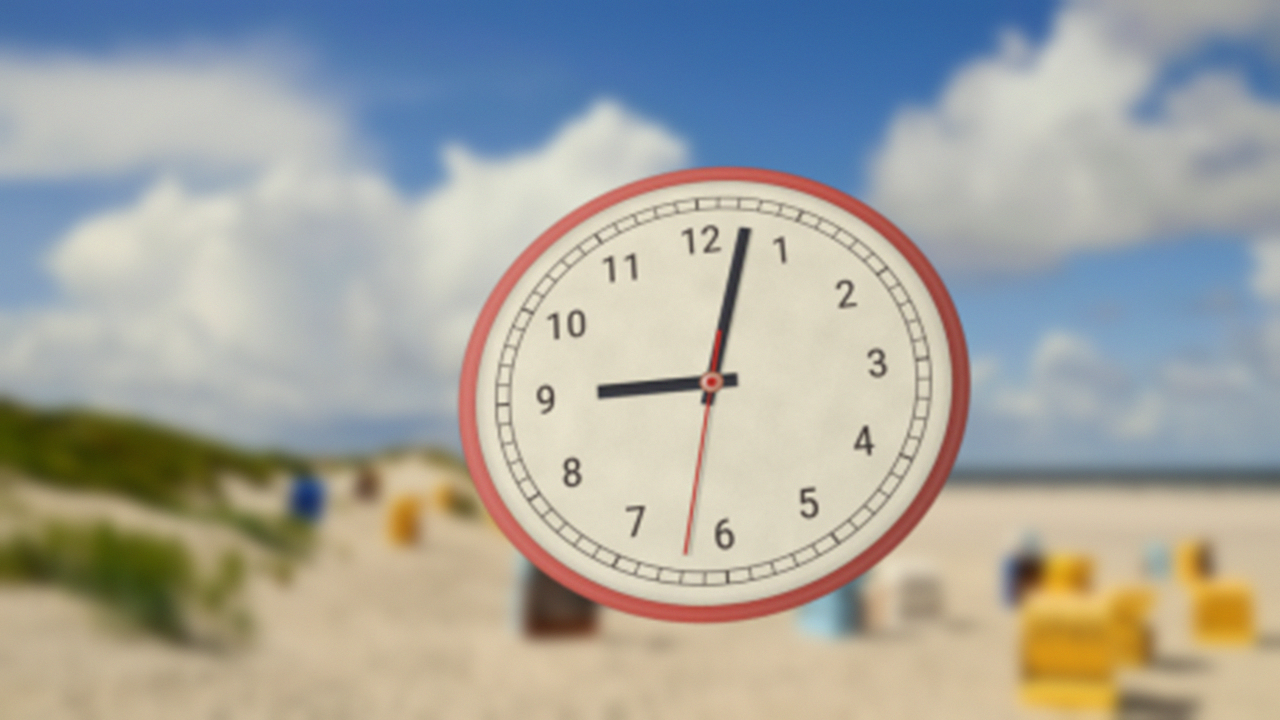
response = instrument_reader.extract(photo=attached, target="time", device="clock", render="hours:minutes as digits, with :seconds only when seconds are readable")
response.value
9:02:32
